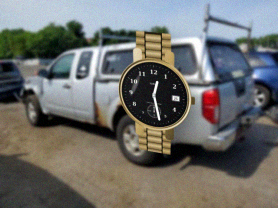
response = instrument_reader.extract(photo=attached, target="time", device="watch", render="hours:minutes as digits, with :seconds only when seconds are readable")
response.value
12:28
